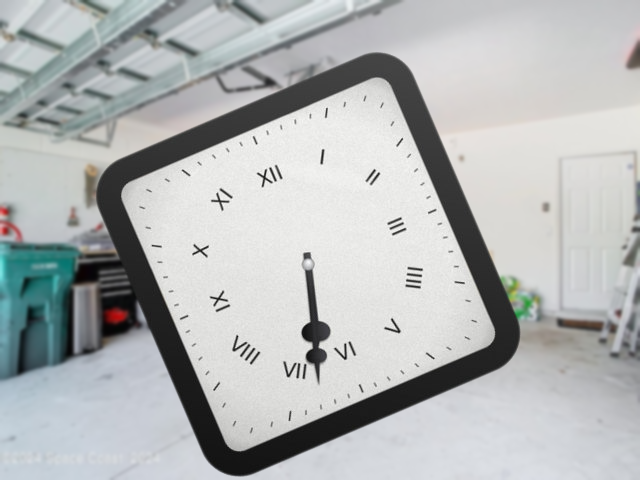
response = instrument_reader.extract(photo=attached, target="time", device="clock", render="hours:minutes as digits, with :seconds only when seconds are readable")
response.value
6:33
